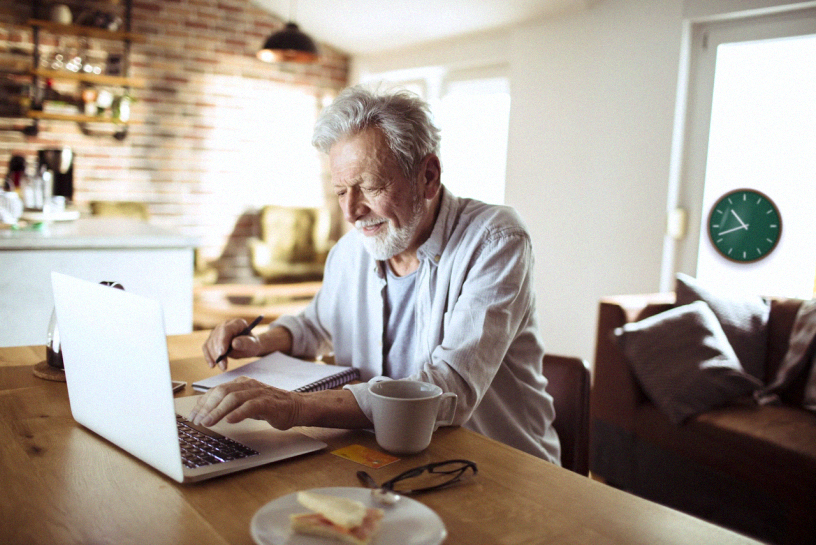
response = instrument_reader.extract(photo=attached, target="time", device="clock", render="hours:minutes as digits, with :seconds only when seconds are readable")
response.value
10:42
